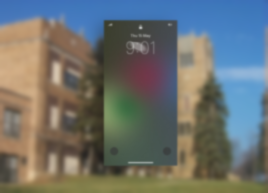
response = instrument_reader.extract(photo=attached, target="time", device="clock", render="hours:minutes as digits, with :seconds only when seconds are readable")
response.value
9:01
